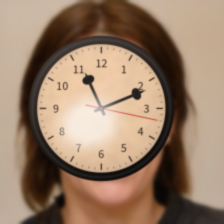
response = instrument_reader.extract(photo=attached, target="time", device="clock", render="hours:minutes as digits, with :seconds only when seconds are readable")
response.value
11:11:17
